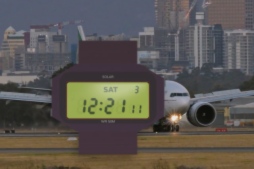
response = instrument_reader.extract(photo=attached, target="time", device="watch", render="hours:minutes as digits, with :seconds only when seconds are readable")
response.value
12:21:11
